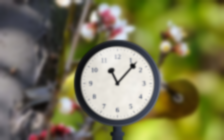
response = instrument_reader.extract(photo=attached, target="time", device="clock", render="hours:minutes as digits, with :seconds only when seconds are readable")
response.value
11:07
